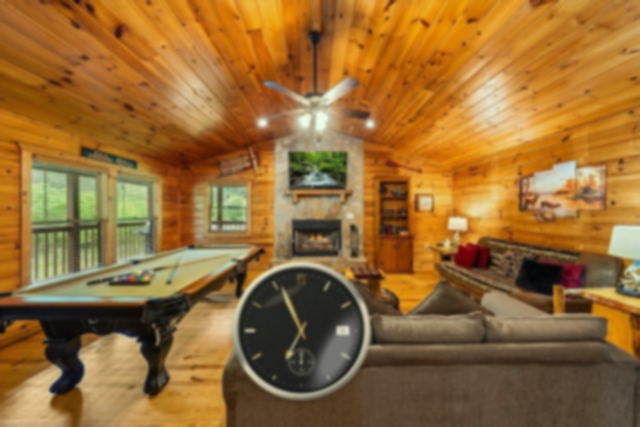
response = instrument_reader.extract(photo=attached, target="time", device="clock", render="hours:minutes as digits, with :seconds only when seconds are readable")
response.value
6:56
